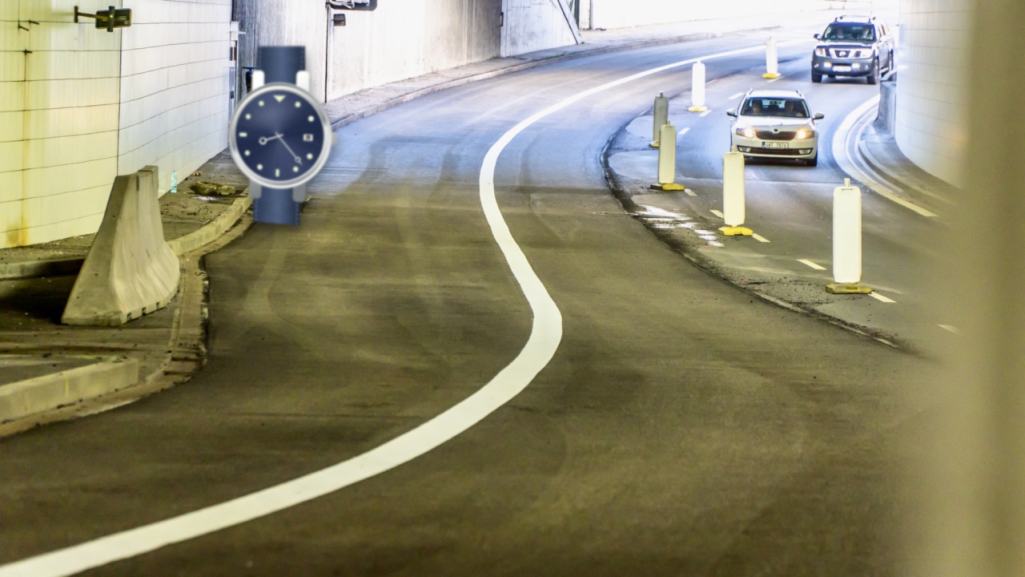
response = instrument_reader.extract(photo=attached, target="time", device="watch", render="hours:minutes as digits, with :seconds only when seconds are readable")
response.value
8:23
